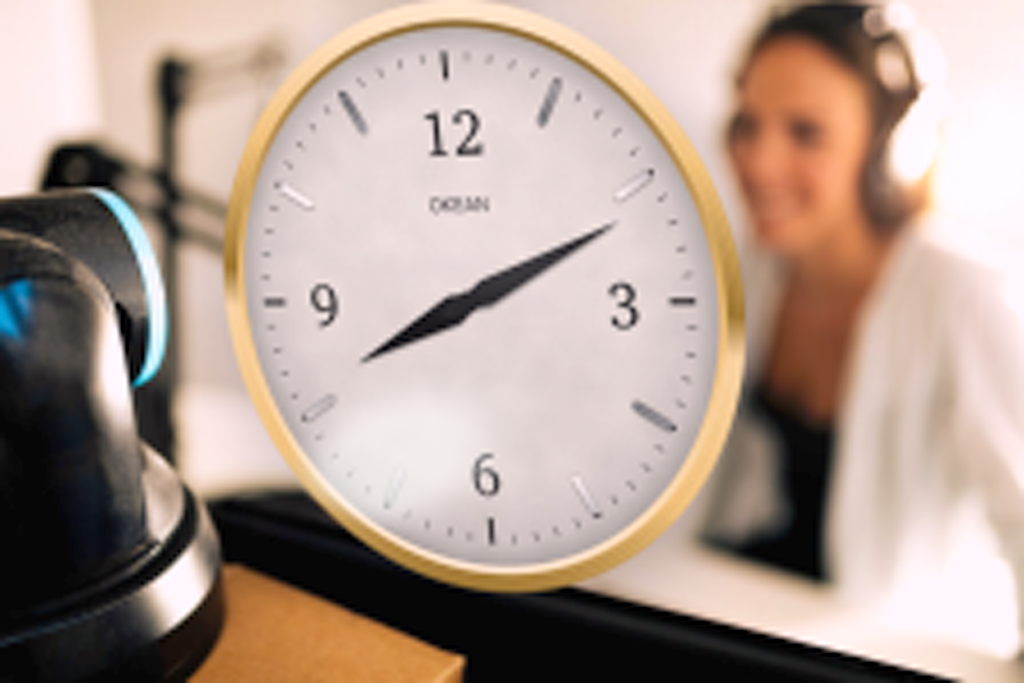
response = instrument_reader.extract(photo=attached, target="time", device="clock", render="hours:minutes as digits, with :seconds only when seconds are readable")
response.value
8:11
